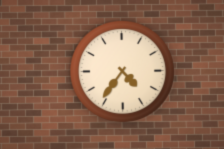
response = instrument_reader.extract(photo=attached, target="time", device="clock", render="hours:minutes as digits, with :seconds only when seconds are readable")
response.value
4:36
